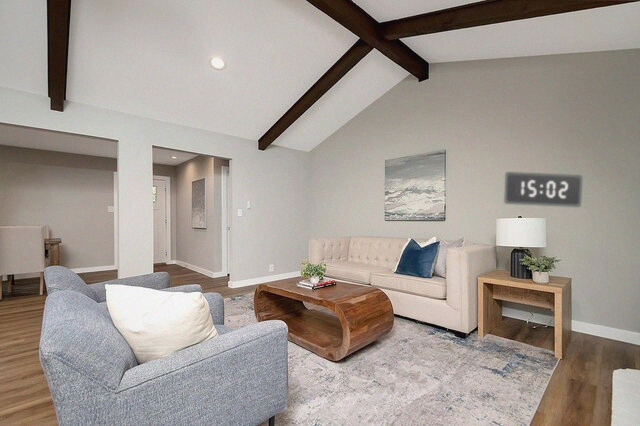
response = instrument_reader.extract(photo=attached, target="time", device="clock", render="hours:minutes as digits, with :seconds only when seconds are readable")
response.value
15:02
